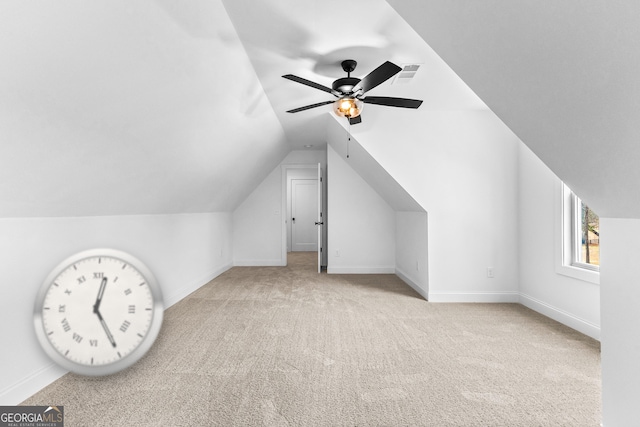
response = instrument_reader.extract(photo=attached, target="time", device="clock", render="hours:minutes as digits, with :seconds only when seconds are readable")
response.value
12:25
